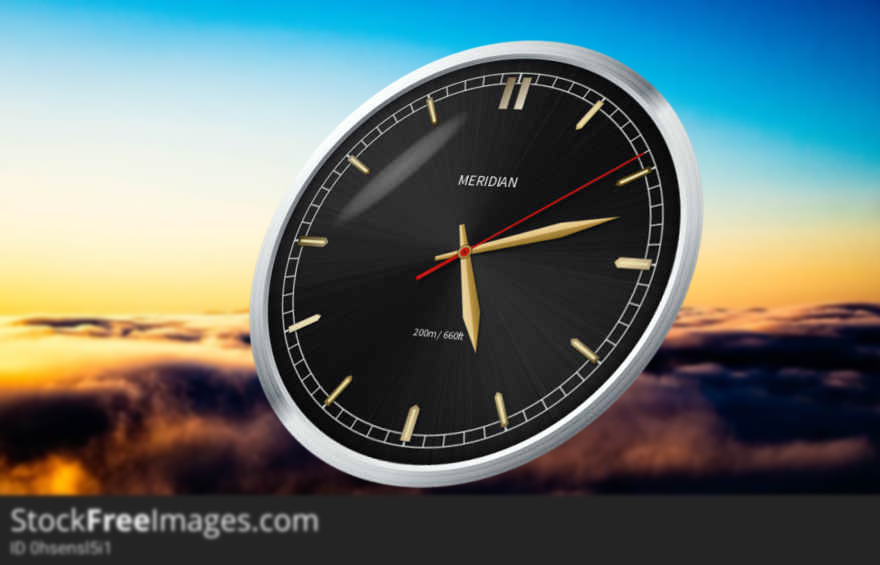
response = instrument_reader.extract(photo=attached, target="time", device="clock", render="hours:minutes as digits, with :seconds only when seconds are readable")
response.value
5:12:09
